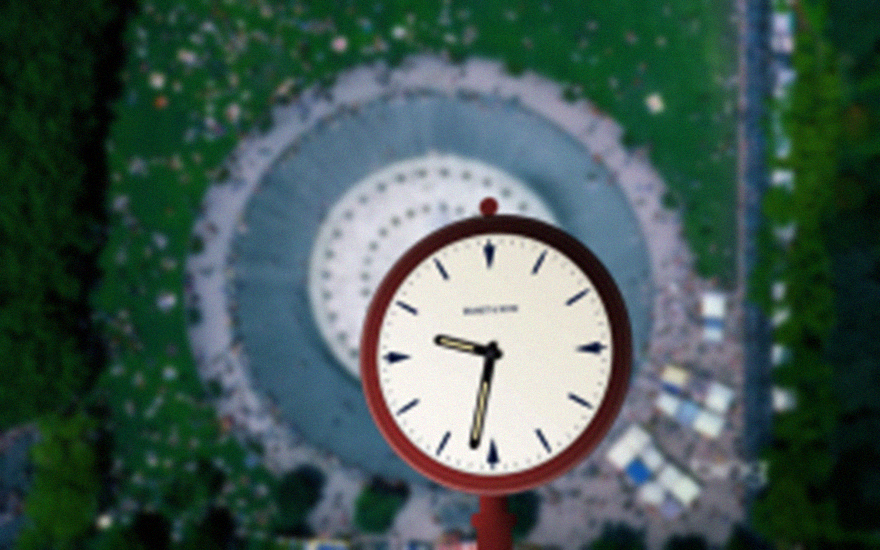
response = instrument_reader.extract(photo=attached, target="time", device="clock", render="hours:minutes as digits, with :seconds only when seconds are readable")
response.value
9:32
